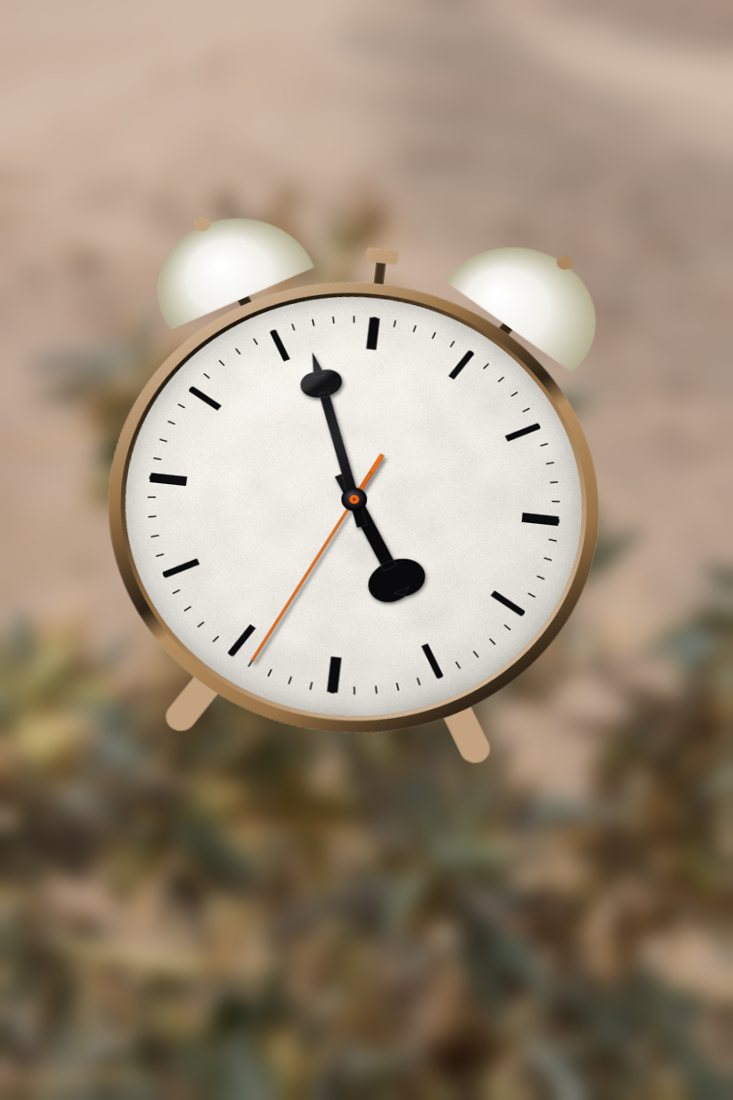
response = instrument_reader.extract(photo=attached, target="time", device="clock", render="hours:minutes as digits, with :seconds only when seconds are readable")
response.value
4:56:34
